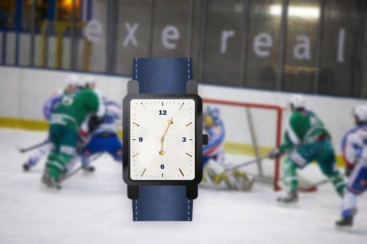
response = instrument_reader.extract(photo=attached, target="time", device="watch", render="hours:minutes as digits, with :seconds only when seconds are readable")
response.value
6:04
